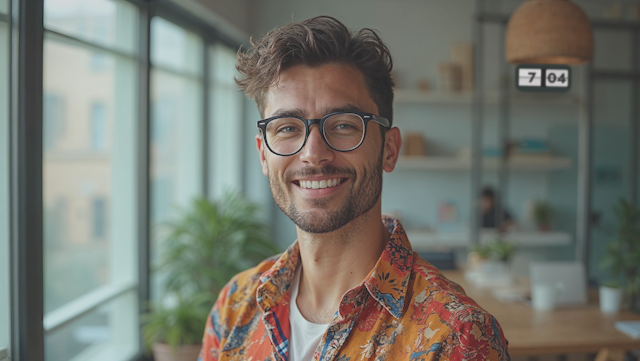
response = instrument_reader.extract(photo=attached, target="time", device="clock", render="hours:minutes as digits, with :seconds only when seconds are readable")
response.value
7:04
